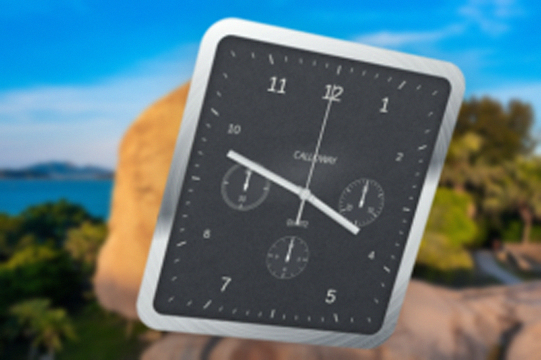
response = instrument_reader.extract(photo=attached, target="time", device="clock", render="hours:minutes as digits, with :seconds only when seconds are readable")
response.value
3:48
